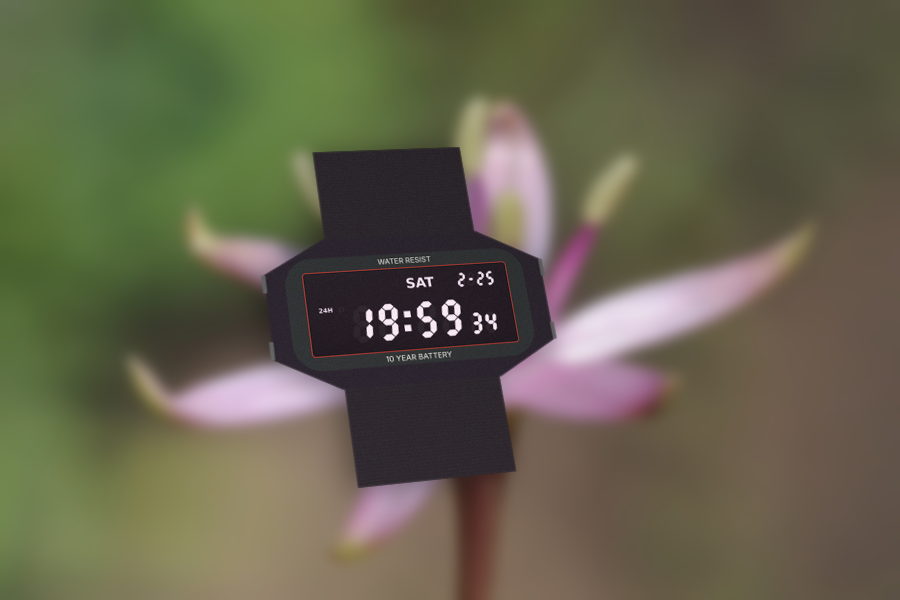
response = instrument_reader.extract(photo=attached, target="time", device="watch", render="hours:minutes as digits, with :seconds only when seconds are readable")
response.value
19:59:34
